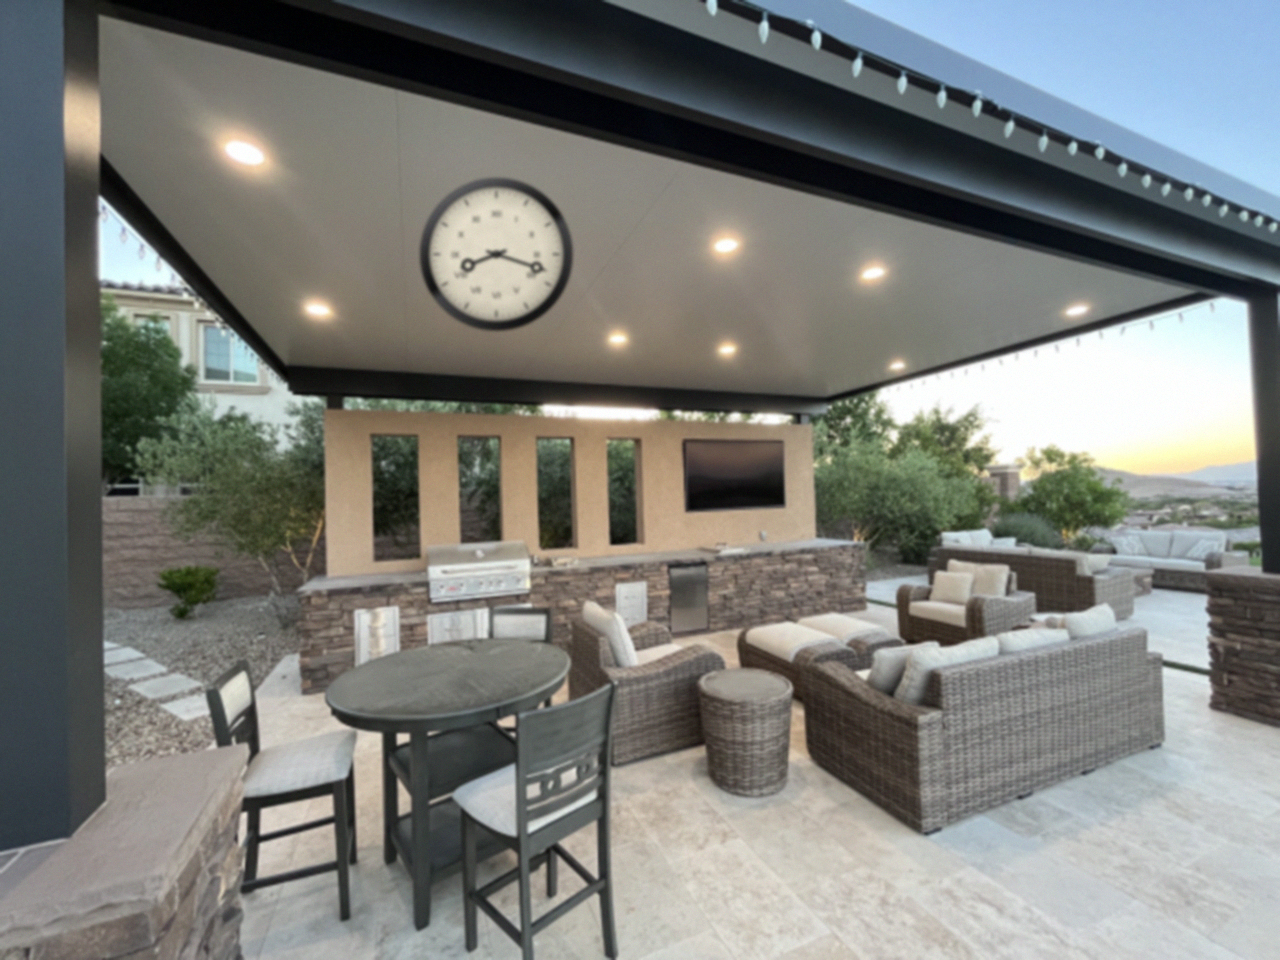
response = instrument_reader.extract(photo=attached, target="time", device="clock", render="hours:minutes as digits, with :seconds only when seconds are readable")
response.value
8:18
